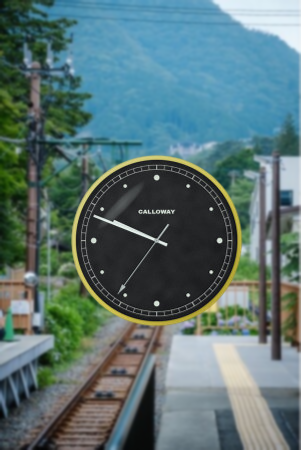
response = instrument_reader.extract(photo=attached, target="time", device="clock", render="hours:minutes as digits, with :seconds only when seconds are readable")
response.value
9:48:36
